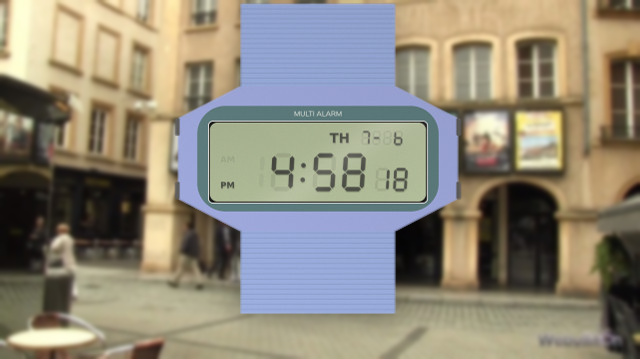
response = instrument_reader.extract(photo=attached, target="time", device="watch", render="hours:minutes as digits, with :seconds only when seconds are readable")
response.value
4:58:18
